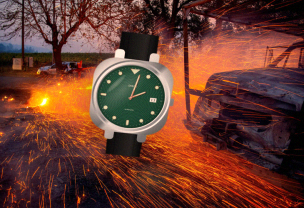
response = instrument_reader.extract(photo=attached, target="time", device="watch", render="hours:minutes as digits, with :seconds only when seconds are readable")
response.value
2:02
